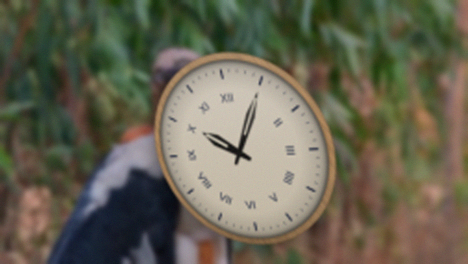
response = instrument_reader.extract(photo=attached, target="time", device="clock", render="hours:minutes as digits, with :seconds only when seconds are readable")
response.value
10:05
